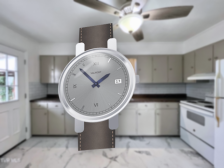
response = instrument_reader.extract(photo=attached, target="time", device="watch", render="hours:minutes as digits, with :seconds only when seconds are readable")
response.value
1:53
